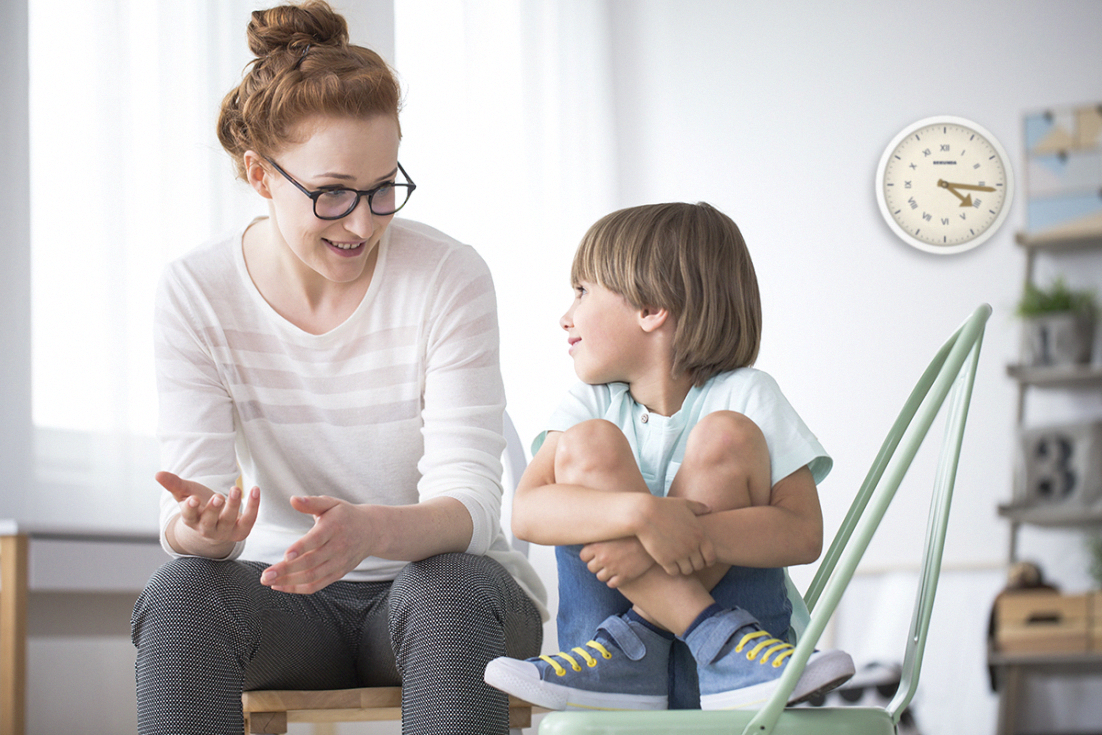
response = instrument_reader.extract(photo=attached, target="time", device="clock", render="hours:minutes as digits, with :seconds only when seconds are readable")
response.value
4:16
